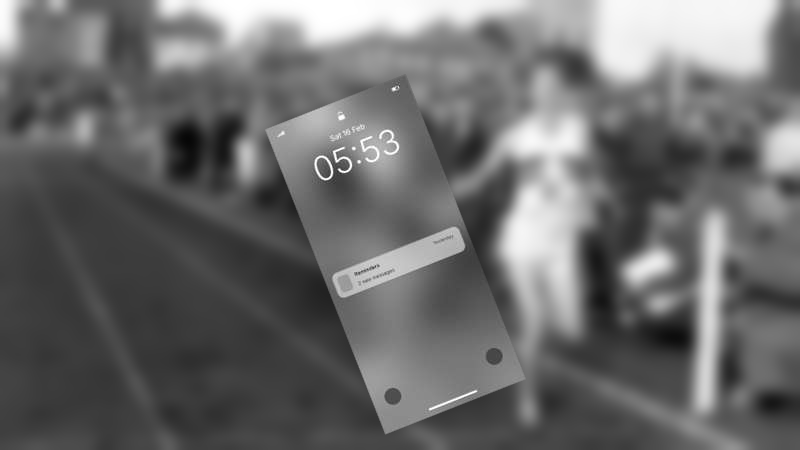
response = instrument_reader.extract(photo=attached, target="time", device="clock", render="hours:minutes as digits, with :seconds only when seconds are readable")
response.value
5:53
